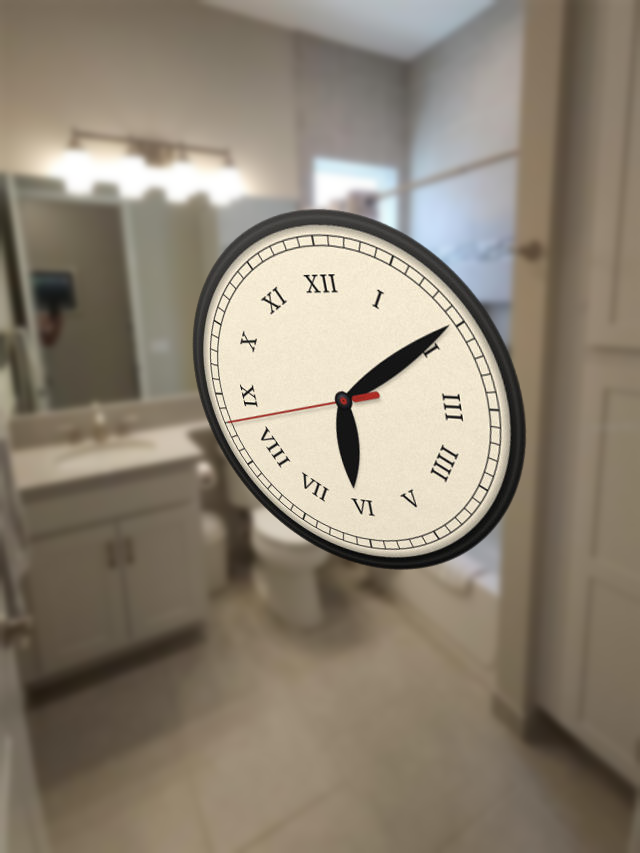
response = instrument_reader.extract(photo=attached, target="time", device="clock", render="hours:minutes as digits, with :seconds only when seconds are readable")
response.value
6:09:43
